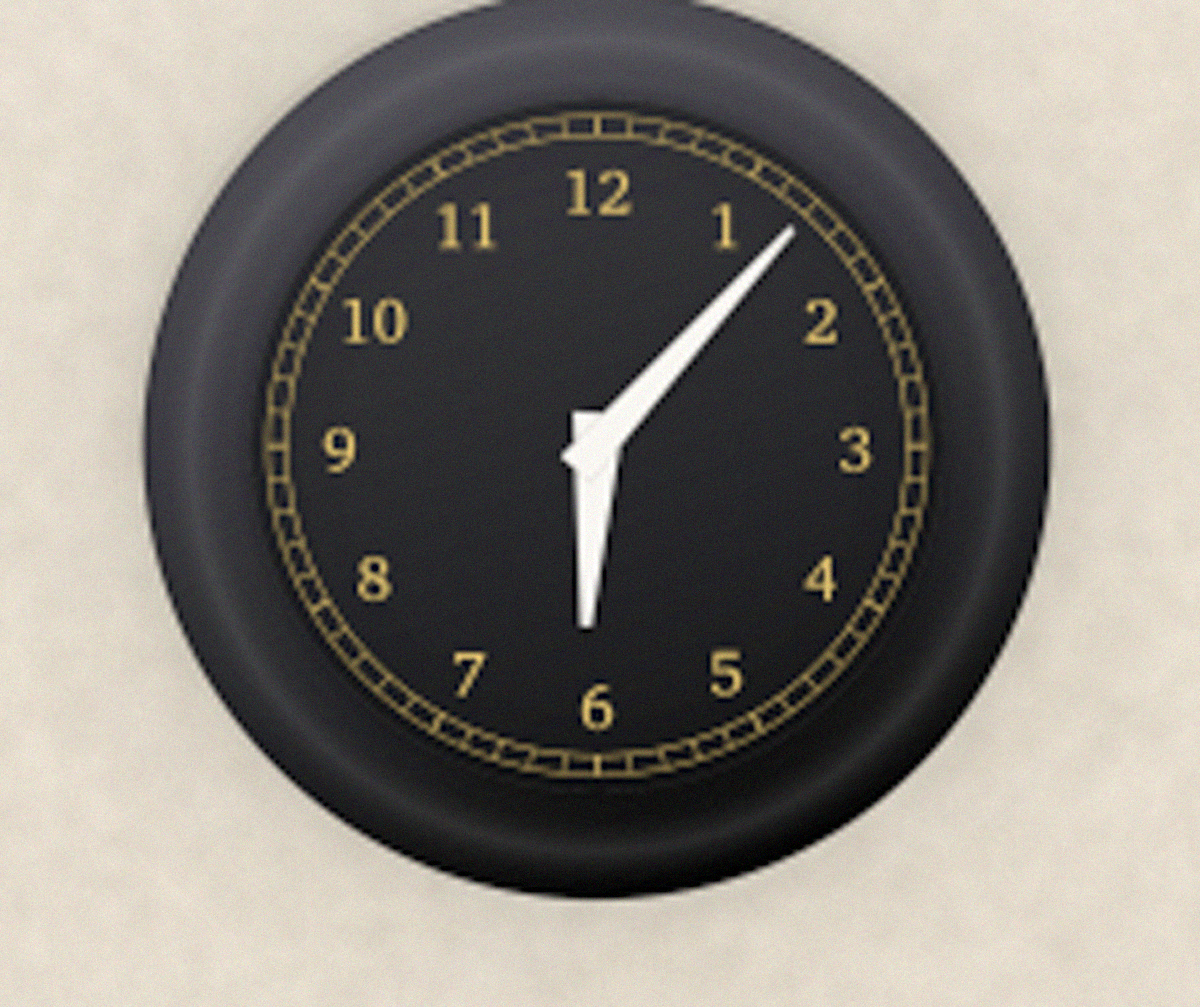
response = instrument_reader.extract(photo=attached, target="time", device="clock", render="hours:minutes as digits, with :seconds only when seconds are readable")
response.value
6:07
